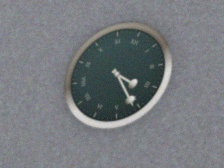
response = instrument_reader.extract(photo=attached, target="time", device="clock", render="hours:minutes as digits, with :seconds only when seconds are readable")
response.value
3:21
